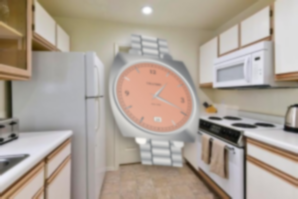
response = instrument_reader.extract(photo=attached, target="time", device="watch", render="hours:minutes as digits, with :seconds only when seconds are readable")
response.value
1:19
